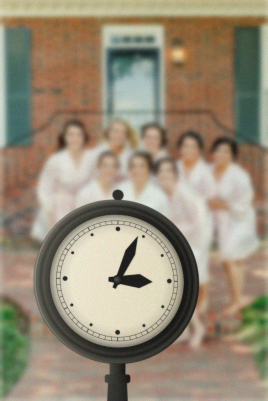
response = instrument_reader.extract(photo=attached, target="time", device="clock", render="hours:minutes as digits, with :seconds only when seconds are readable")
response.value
3:04
